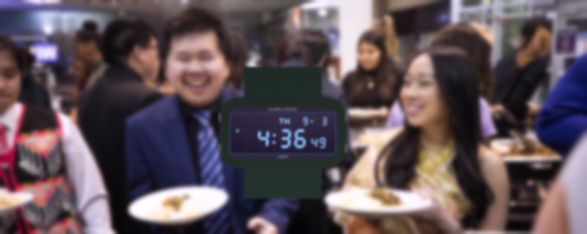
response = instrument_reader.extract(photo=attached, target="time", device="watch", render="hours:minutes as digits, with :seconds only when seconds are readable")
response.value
4:36
